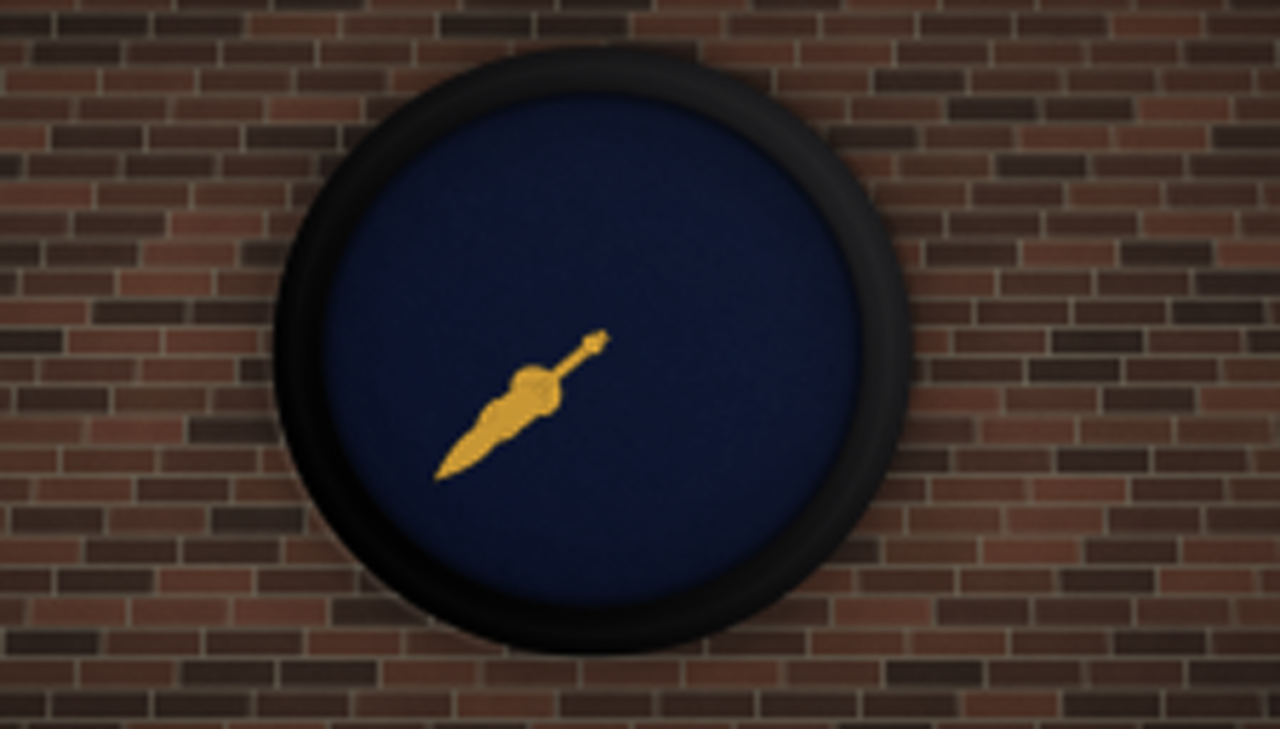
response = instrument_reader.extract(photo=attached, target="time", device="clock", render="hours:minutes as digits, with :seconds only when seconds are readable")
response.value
7:38
